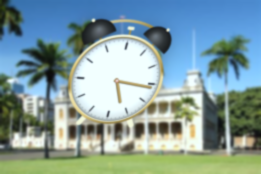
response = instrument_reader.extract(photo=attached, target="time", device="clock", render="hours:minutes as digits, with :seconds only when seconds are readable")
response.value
5:16
